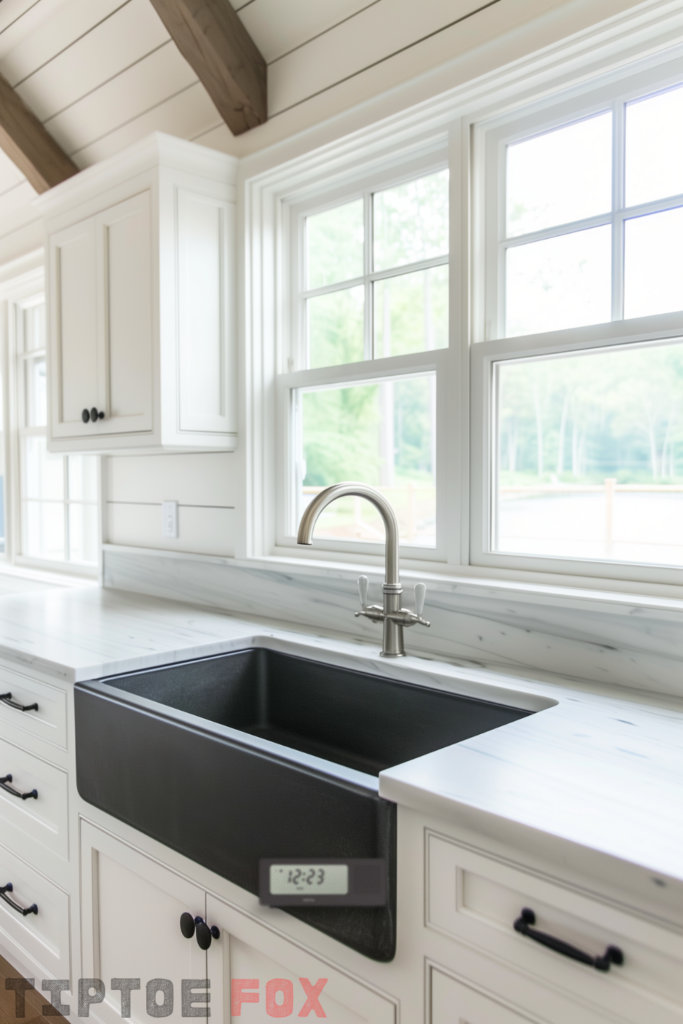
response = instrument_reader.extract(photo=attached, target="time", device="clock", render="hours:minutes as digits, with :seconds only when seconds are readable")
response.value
12:23
